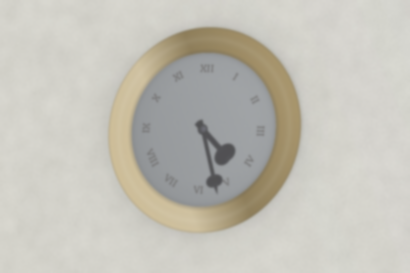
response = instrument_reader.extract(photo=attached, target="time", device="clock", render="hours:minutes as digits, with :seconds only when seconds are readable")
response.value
4:27
